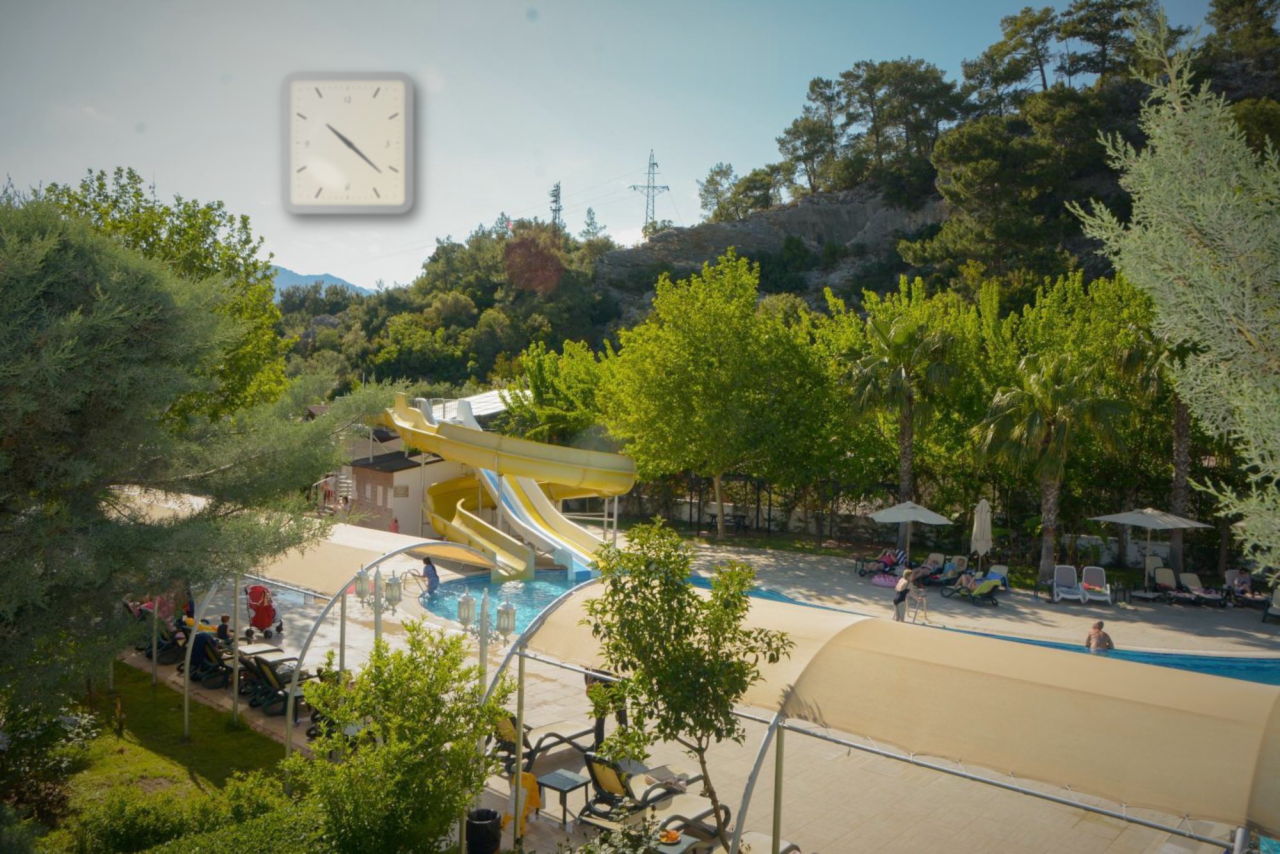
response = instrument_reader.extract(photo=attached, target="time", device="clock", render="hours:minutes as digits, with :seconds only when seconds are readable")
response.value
10:22
